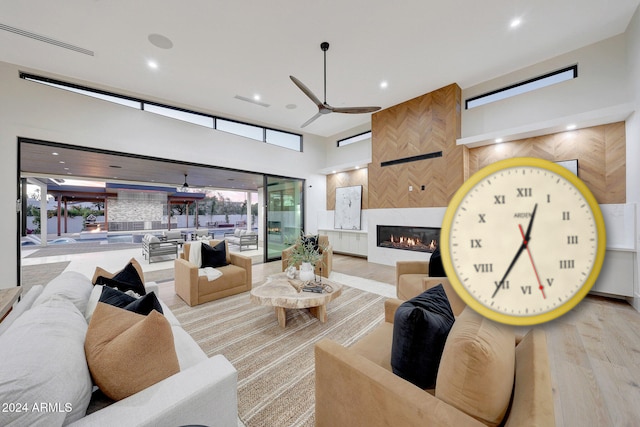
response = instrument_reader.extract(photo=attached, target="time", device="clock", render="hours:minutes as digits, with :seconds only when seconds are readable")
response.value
12:35:27
